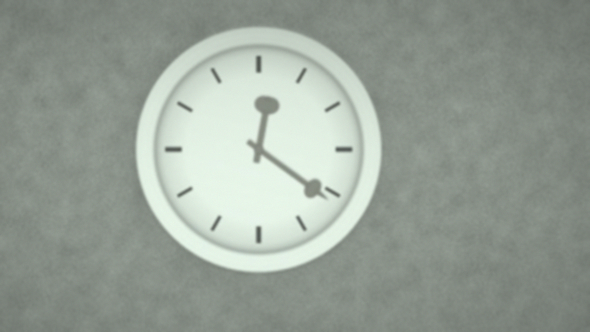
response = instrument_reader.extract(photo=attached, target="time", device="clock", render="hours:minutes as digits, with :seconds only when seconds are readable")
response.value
12:21
